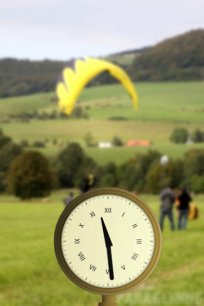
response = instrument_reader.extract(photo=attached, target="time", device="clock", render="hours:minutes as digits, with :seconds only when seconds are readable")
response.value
11:29
